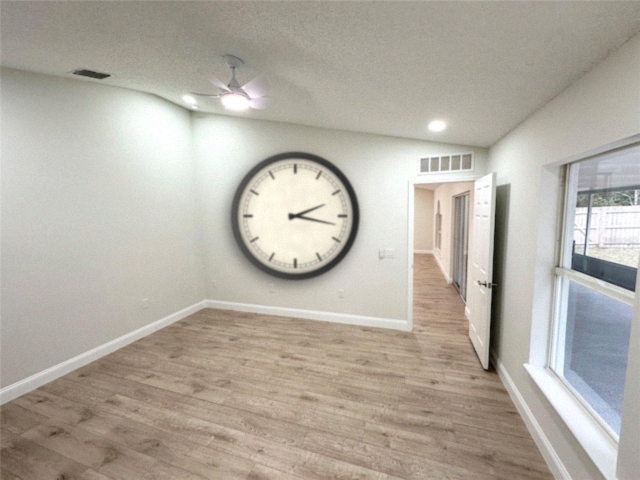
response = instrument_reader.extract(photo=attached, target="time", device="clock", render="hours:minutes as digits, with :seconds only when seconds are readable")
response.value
2:17
